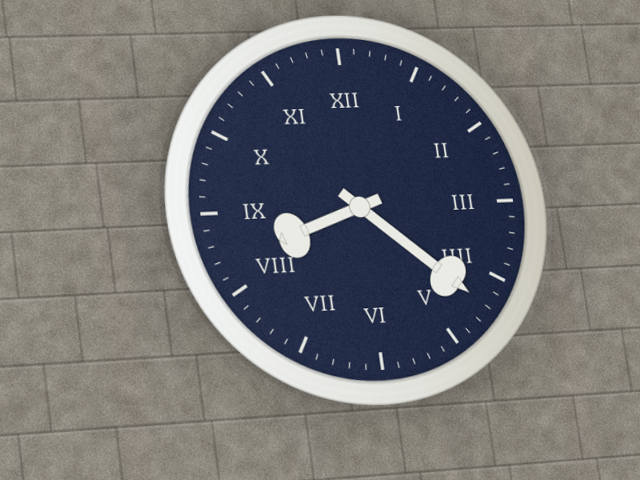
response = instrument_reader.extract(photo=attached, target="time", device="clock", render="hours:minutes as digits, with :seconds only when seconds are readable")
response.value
8:22
